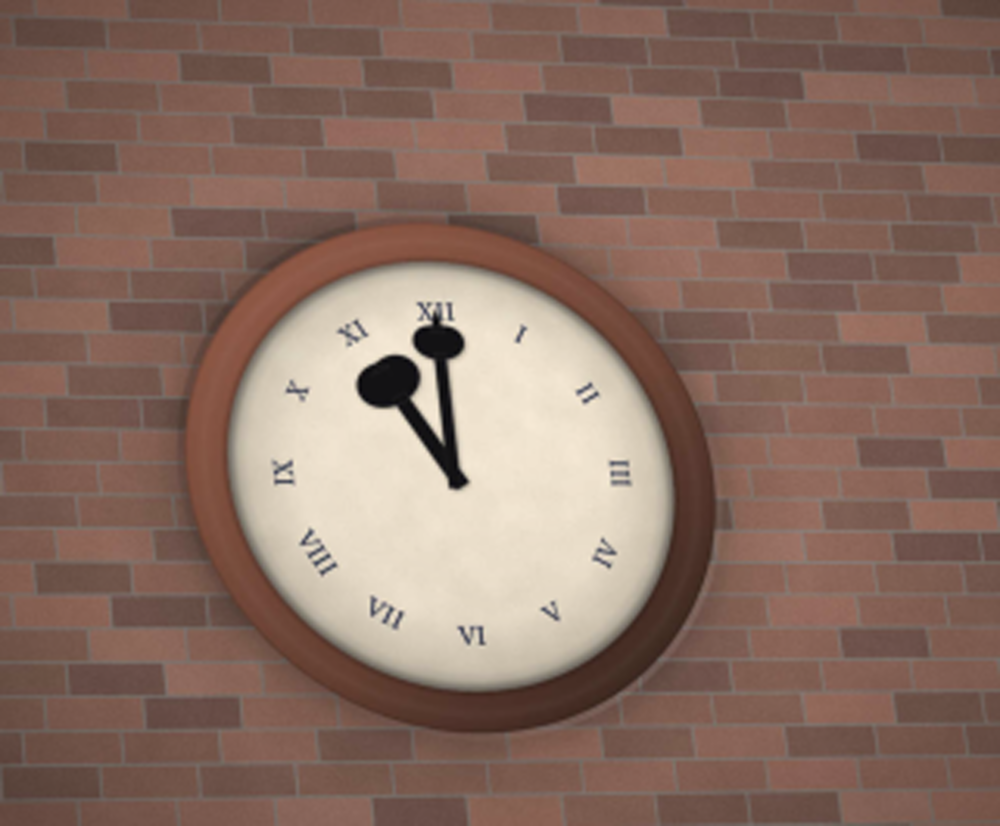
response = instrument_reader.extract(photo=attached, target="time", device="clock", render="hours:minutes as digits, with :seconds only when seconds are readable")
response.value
11:00
